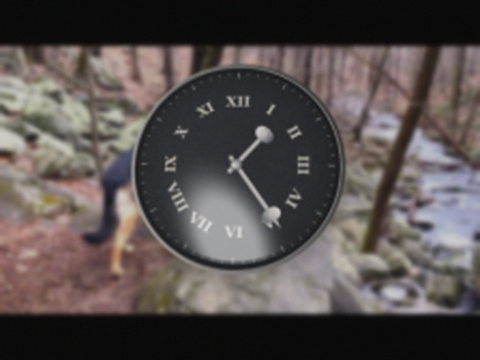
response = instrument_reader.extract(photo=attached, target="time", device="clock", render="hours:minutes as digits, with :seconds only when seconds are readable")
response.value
1:24
